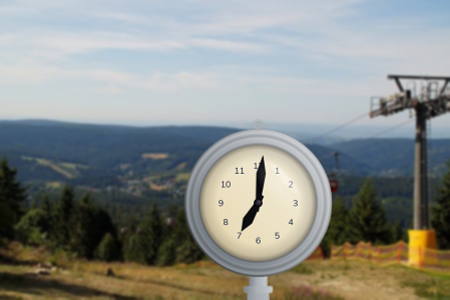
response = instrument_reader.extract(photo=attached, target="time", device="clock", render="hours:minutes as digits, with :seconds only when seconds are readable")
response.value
7:01
